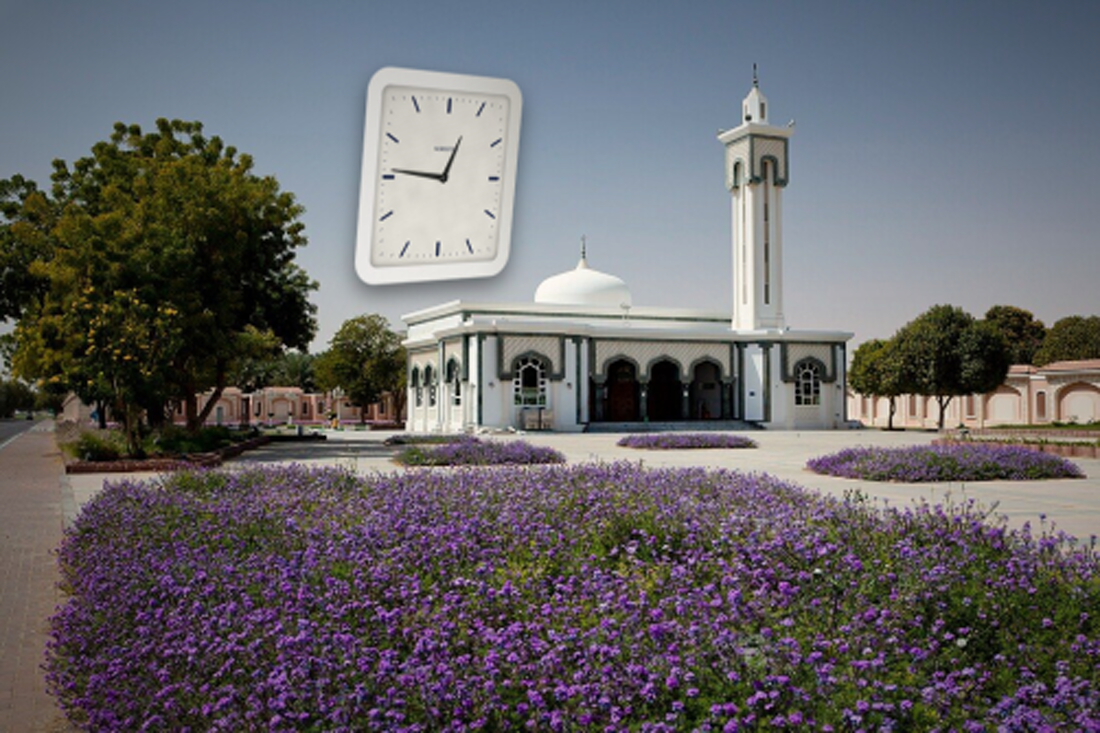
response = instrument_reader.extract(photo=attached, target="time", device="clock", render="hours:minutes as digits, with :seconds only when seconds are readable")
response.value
12:46
